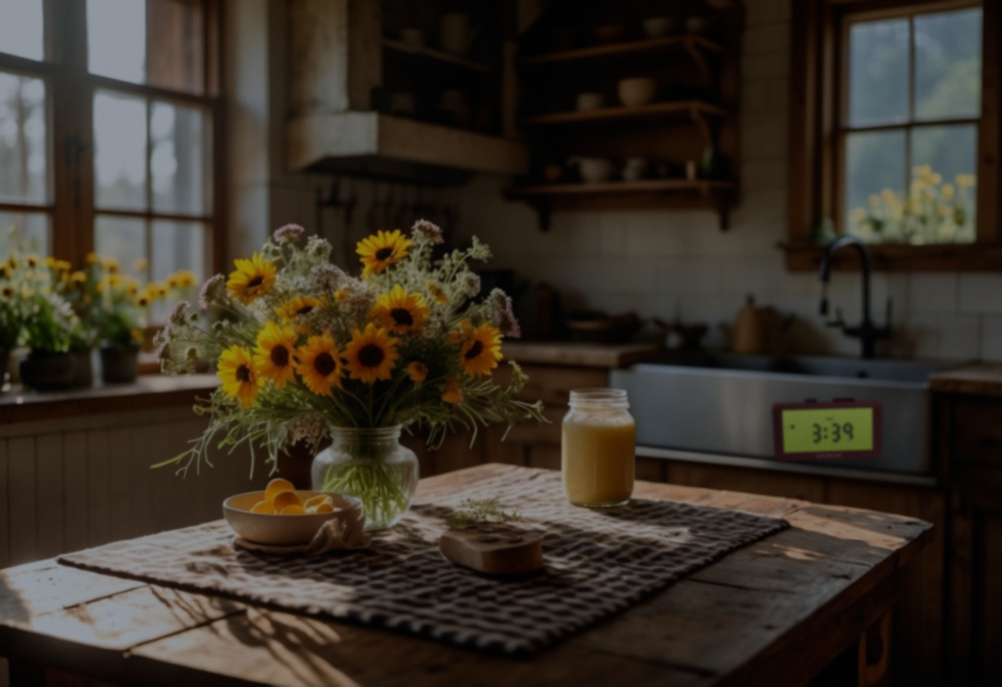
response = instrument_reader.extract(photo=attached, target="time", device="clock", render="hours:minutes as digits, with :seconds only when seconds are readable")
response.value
3:39
